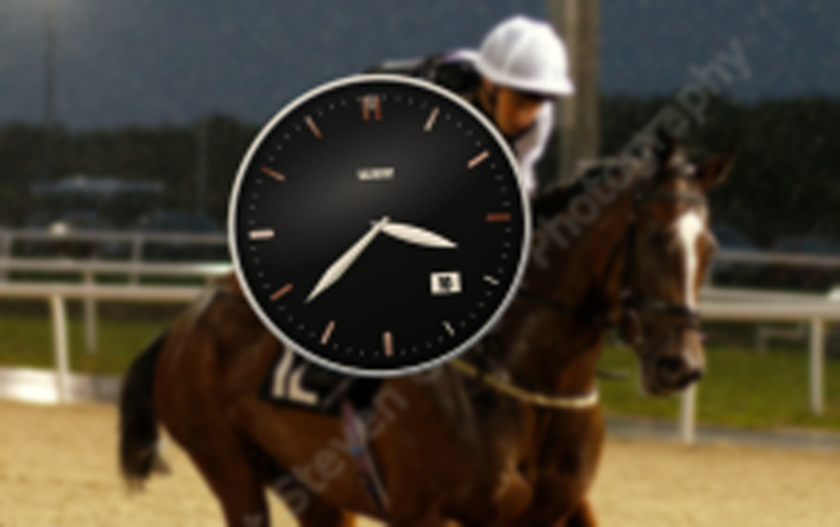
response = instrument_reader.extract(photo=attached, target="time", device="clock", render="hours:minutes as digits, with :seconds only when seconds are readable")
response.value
3:38
